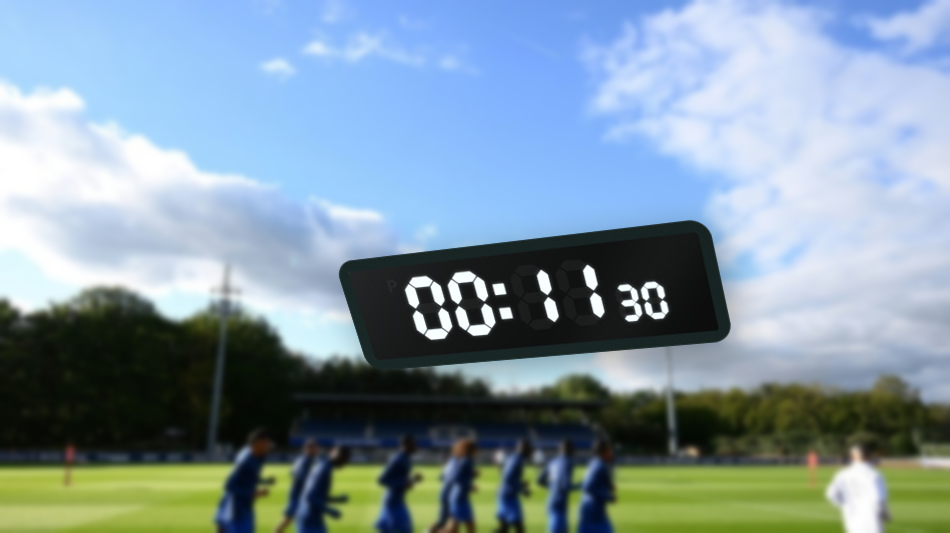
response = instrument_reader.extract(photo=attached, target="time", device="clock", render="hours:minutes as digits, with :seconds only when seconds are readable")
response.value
0:11:30
